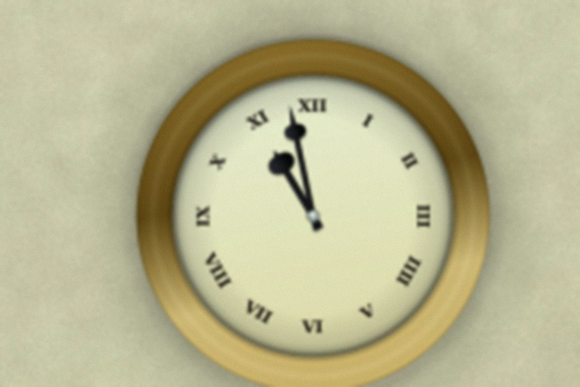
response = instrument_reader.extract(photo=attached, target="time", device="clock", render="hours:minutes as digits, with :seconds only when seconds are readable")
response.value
10:58
